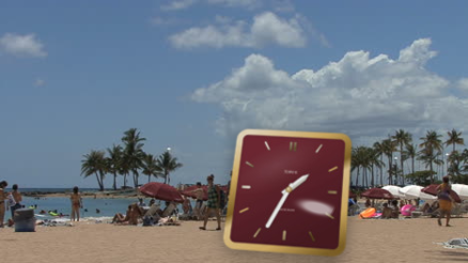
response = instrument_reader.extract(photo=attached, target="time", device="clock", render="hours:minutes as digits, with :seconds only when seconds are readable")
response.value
1:34
